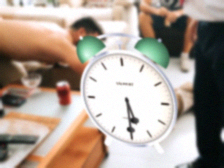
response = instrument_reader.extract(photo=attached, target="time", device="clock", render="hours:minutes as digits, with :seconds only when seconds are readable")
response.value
5:30
